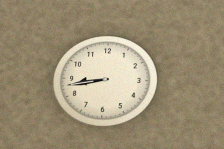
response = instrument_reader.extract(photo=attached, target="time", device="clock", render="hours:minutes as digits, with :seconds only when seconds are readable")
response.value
8:43
